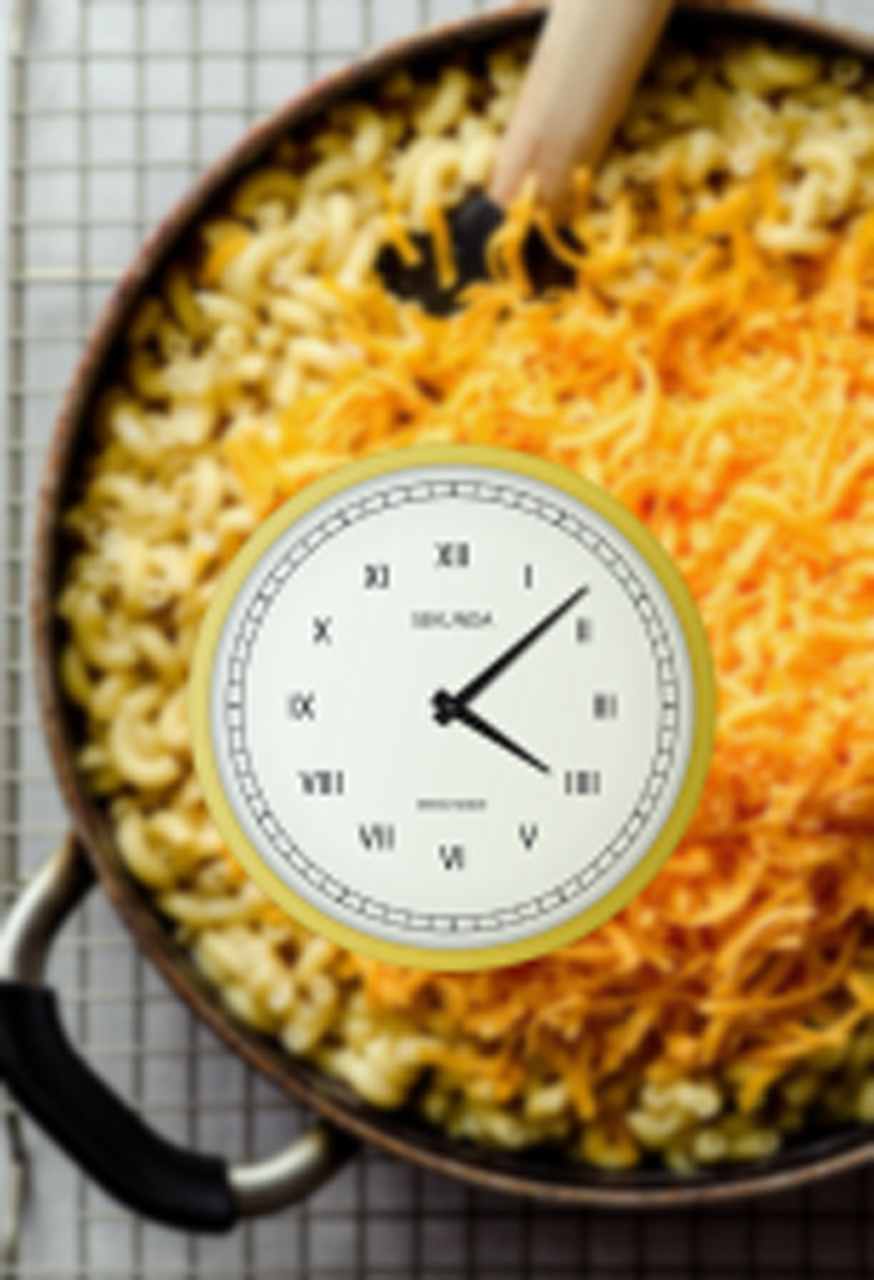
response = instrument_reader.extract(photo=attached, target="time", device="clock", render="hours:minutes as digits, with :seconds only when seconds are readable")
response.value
4:08
